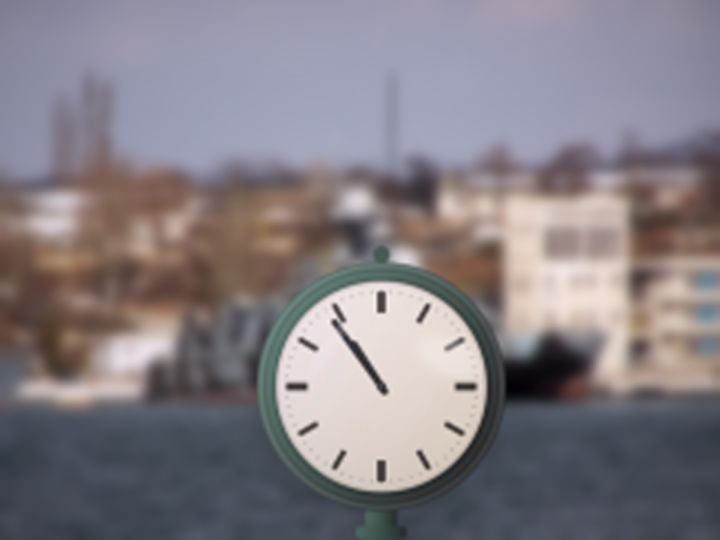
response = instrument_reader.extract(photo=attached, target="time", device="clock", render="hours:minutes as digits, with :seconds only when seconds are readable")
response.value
10:54
